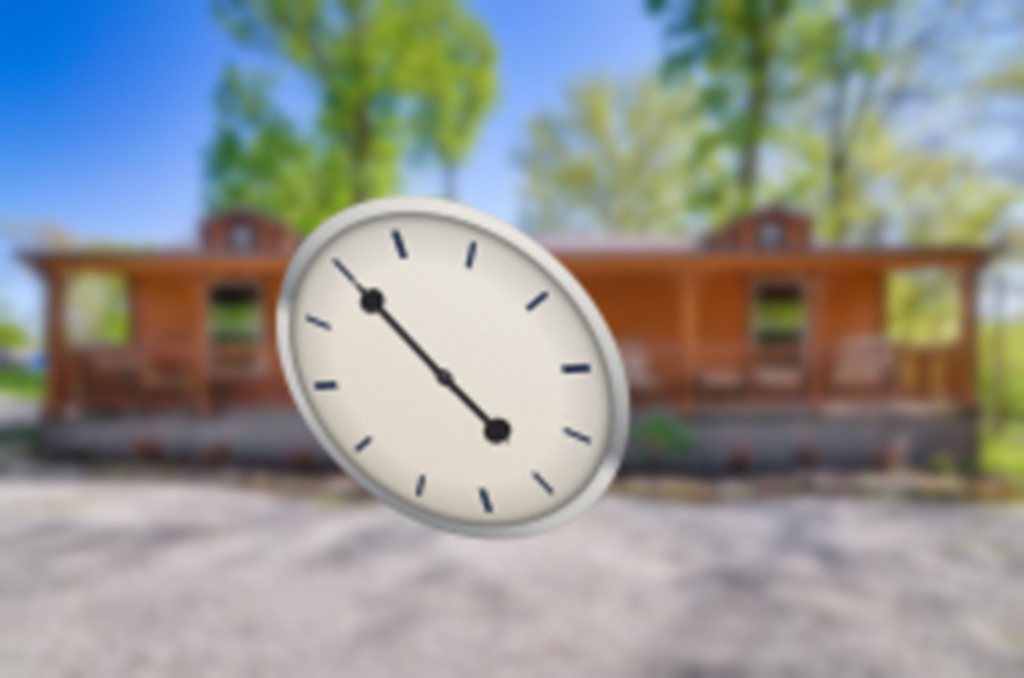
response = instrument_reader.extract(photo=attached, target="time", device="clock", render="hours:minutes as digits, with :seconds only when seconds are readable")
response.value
4:55
